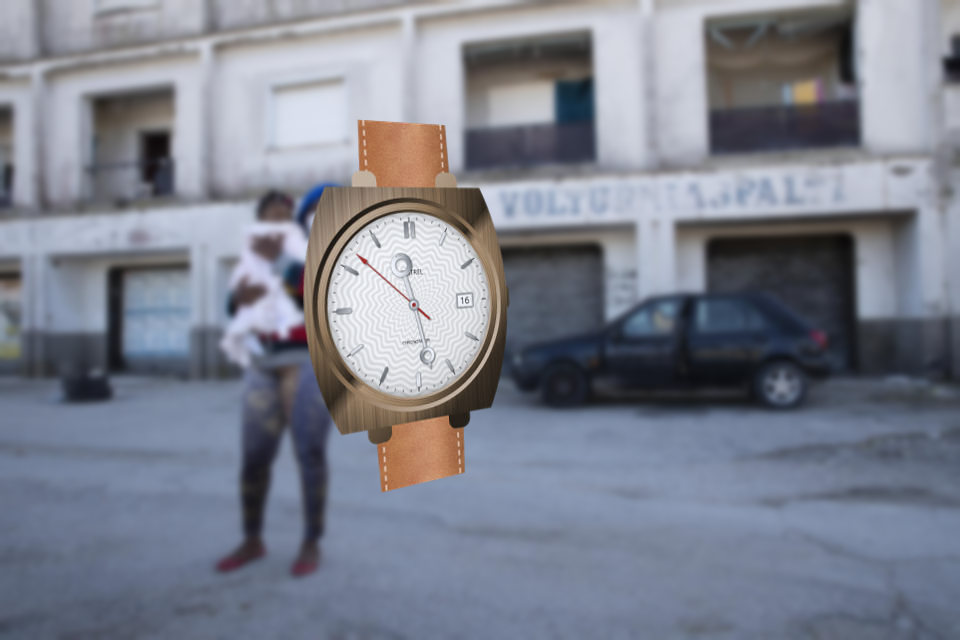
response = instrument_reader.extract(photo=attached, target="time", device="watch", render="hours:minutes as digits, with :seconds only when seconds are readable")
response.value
11:27:52
